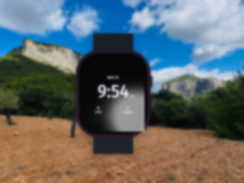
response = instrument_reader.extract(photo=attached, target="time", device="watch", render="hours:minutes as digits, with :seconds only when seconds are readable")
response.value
9:54
